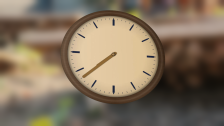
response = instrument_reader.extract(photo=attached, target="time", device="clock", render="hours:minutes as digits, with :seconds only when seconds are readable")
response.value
7:38
